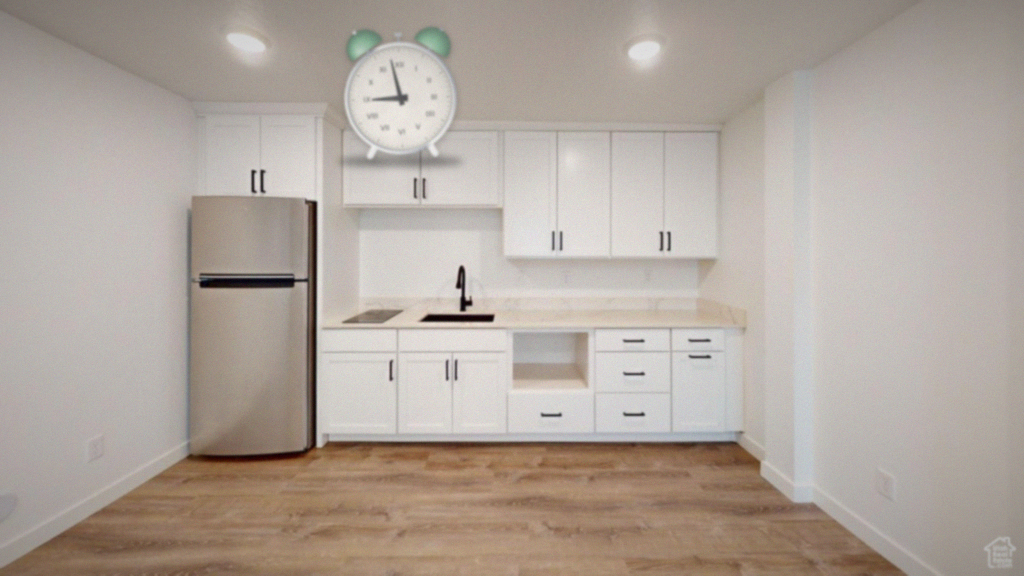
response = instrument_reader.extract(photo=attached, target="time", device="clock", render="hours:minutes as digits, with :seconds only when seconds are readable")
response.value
8:58
